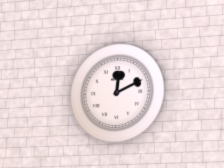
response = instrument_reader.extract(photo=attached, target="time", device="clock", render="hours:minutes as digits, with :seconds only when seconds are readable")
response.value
12:11
